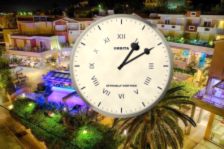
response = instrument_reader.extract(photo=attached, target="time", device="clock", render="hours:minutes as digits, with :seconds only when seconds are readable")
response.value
1:10
